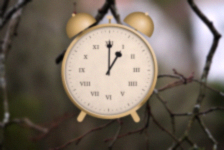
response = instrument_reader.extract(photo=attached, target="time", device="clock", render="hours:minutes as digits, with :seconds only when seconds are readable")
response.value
1:00
